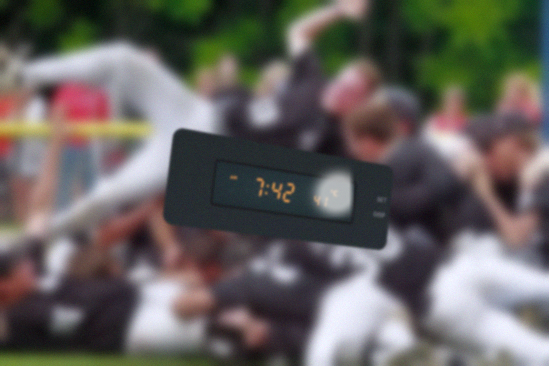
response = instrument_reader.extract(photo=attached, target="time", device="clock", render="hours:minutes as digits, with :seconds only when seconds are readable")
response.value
7:42
